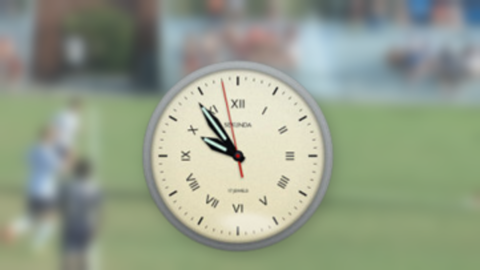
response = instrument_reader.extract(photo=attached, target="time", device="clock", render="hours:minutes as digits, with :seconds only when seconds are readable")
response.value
9:53:58
